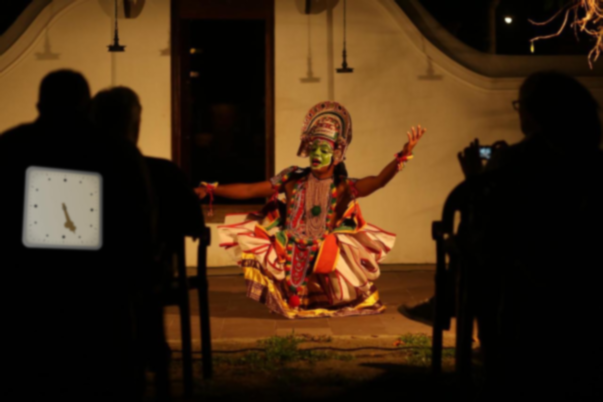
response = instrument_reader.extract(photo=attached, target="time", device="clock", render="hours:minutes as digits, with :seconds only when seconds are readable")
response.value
5:26
